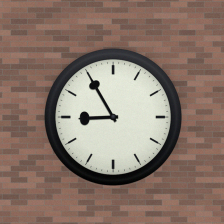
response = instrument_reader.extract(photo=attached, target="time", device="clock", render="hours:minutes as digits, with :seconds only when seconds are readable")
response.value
8:55
